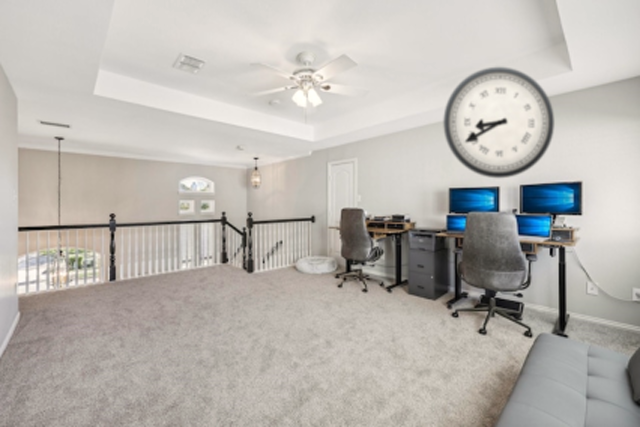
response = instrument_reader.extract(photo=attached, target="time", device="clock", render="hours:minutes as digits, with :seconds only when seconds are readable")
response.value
8:40
